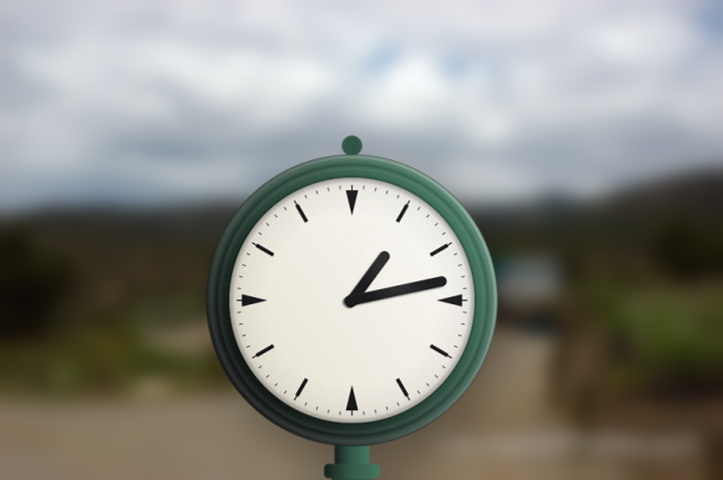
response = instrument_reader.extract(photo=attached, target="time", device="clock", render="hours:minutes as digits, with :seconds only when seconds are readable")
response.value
1:13
